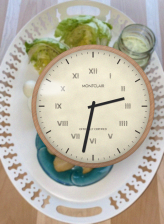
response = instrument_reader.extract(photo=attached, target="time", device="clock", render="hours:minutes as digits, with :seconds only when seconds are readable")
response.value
2:32
